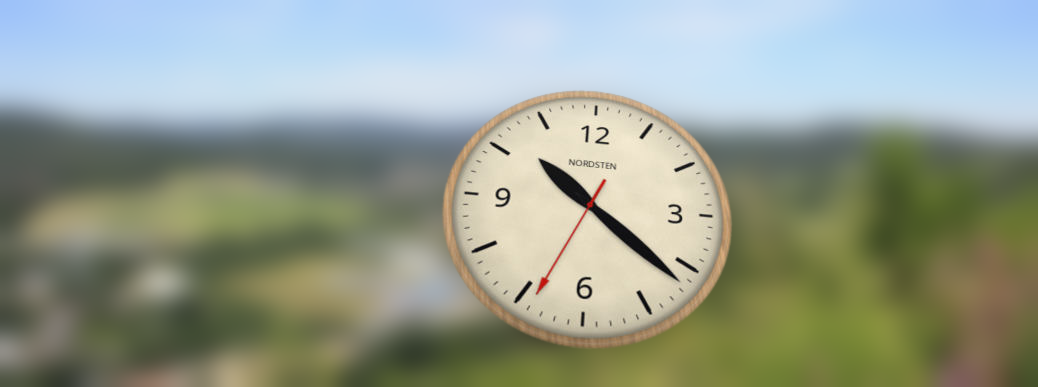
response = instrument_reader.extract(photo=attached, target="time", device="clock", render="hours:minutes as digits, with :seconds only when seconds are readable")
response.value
10:21:34
